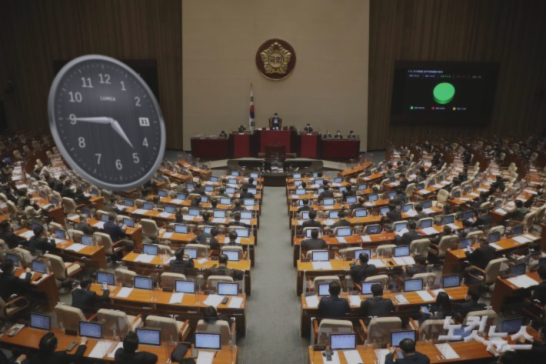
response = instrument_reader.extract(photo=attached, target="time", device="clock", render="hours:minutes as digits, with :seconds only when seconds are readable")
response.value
4:45
